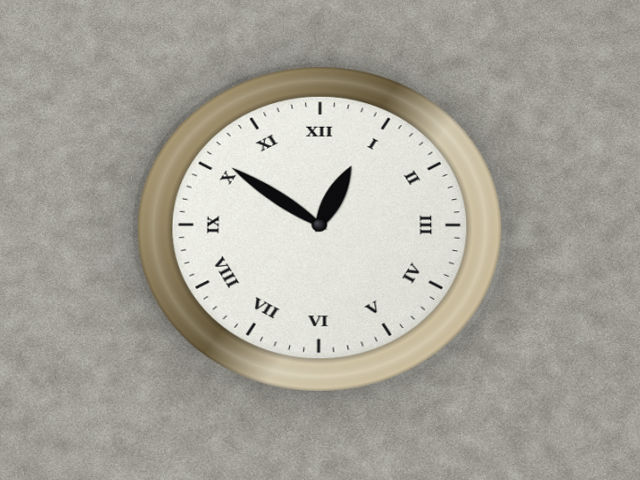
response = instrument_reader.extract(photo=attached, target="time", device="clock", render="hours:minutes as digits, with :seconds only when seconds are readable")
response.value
12:51
